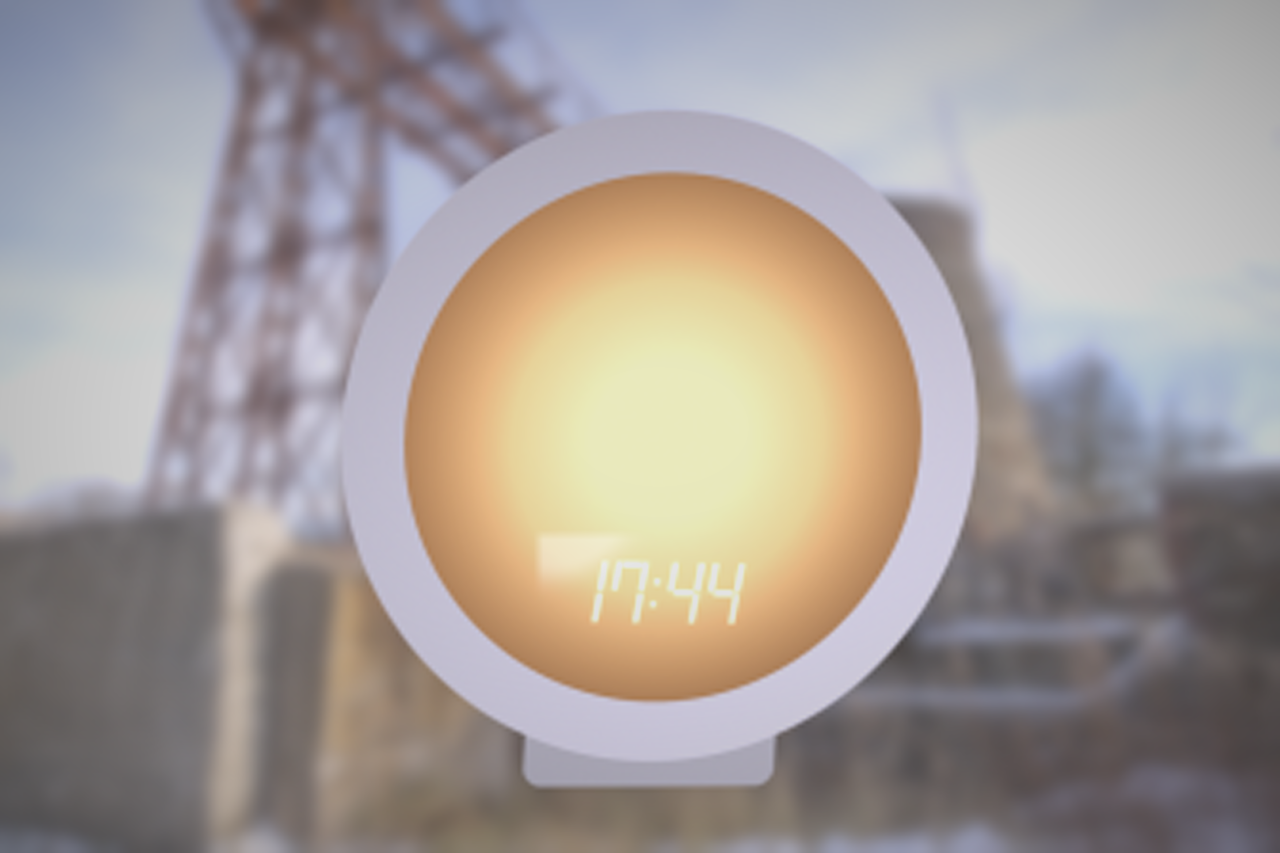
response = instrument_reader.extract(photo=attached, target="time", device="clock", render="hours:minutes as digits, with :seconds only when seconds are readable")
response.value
17:44
